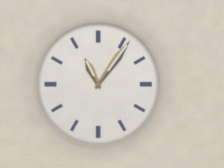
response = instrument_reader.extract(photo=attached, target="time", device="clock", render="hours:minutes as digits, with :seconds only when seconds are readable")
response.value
11:06
